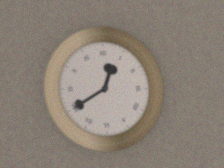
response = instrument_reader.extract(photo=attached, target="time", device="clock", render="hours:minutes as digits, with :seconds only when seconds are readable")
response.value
12:40
